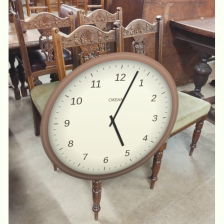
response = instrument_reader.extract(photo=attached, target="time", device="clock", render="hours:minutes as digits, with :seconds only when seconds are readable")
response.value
5:03
